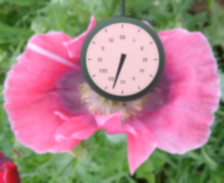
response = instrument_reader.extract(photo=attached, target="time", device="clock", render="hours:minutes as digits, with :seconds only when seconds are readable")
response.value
6:33
